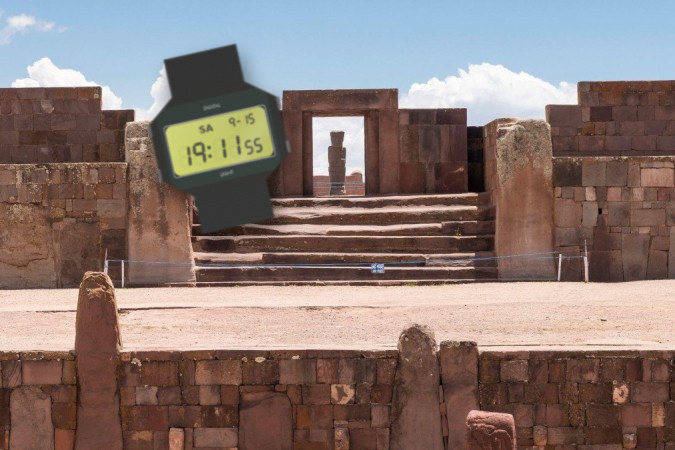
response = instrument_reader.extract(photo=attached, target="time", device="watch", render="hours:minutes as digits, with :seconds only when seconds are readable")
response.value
19:11:55
